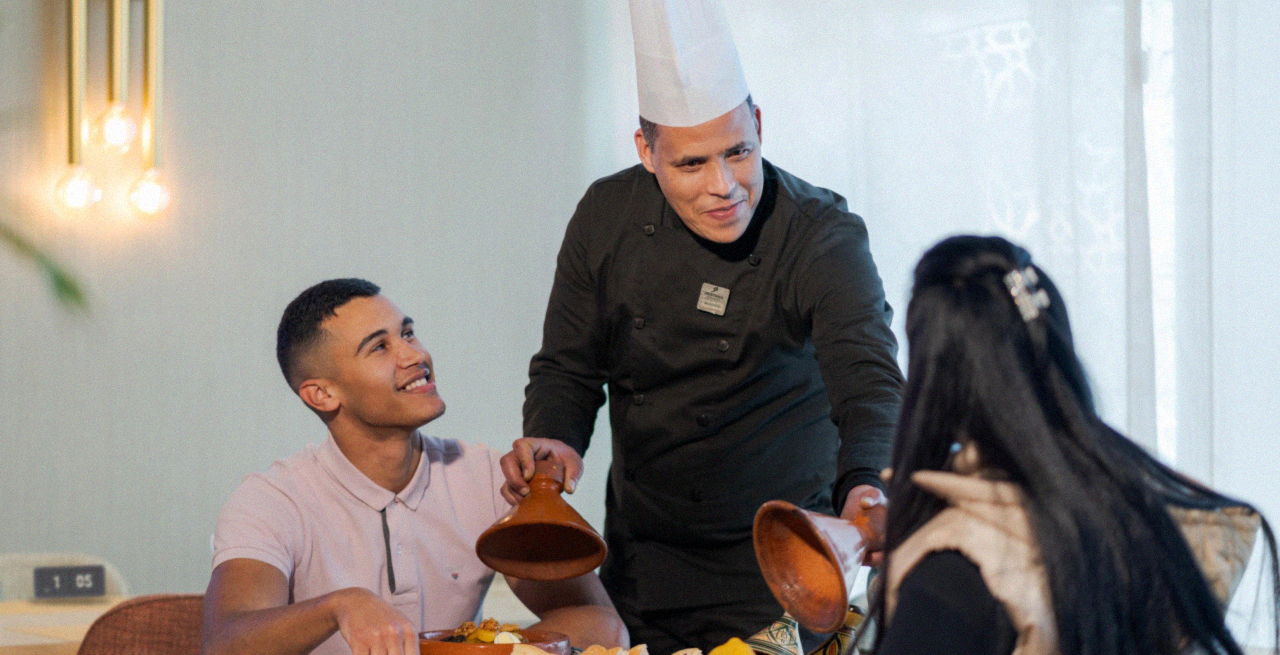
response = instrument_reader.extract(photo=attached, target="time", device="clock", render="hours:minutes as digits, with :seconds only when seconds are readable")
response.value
1:05
